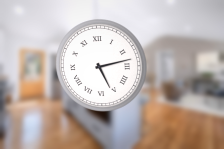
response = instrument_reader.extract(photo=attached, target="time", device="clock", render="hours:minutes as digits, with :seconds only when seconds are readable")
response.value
5:13
